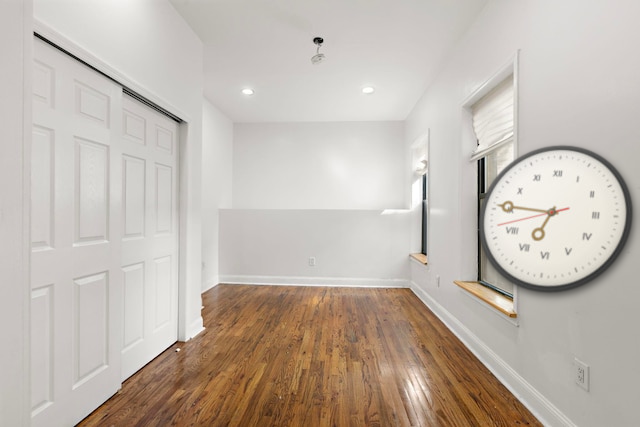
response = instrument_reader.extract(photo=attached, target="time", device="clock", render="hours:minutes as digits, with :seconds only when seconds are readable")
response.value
6:45:42
